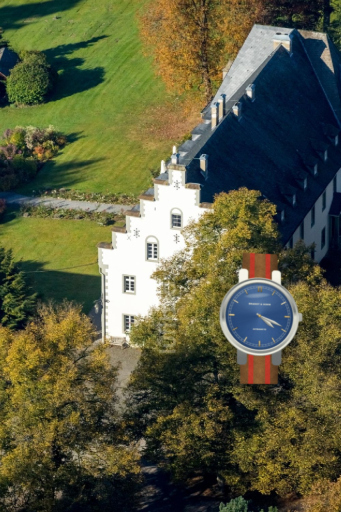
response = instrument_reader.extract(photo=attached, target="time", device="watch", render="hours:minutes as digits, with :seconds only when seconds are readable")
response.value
4:19
